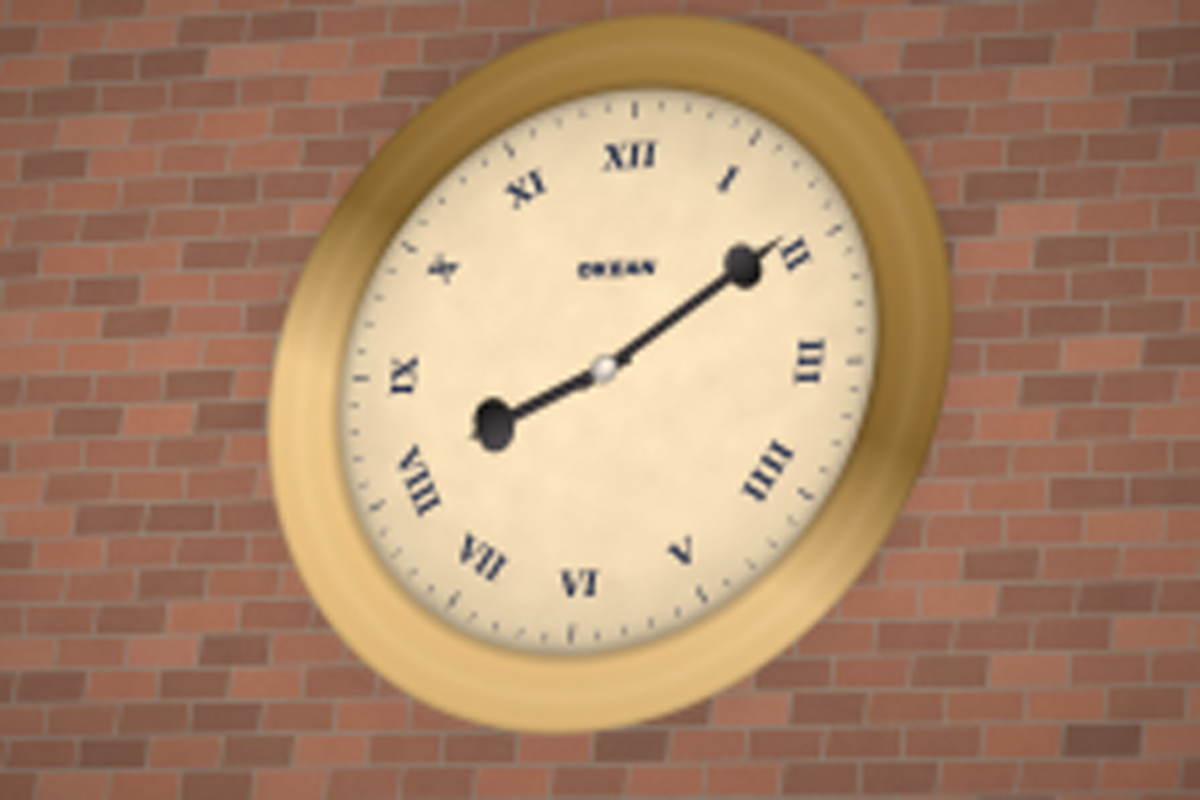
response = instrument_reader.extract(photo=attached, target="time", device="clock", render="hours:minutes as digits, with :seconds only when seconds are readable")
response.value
8:09
